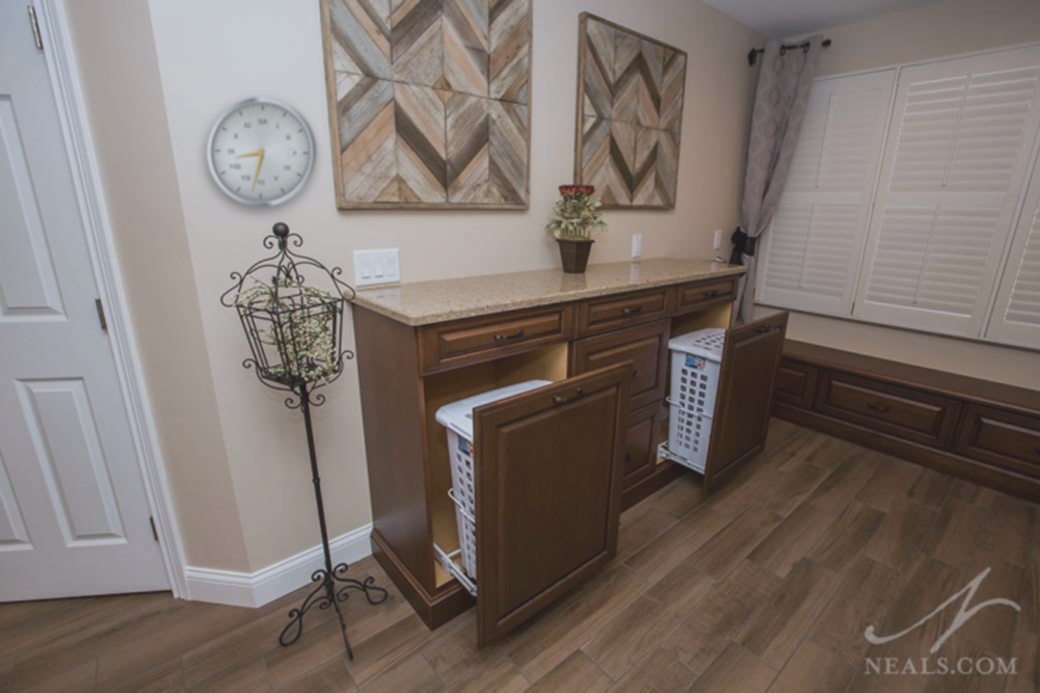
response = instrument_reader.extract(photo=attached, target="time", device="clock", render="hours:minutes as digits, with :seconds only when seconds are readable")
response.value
8:32
